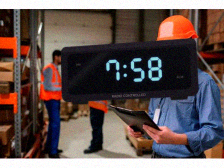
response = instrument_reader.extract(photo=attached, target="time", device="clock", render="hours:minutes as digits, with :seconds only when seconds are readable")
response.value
7:58
